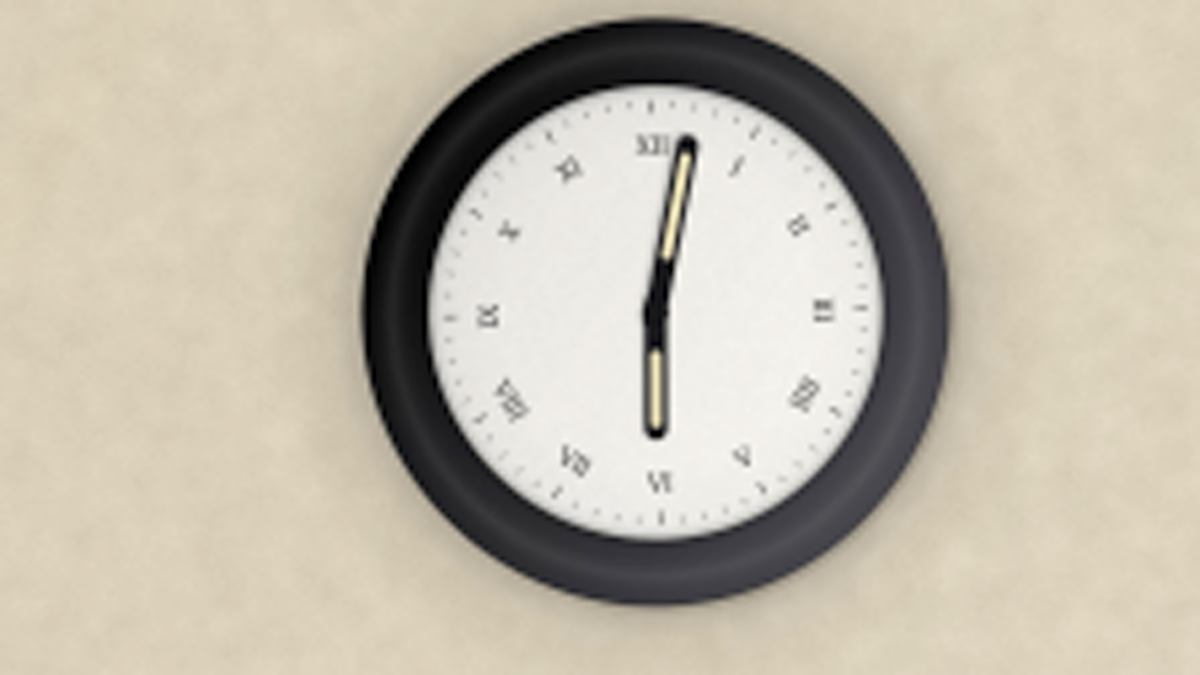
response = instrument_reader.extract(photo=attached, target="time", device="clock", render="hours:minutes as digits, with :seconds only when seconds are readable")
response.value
6:02
